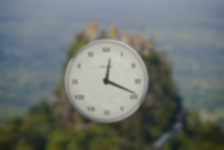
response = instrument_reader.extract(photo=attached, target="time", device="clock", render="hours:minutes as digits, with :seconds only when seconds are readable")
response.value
12:19
